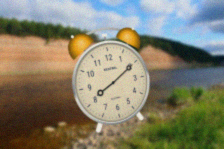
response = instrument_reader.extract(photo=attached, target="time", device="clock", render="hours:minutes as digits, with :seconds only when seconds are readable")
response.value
8:10
